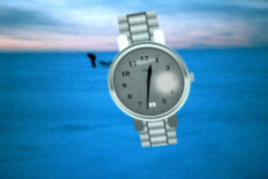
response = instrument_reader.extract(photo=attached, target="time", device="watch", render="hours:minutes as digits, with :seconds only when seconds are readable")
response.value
12:32
